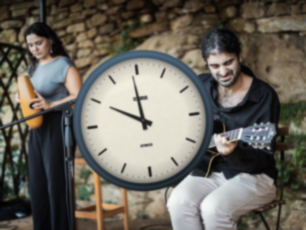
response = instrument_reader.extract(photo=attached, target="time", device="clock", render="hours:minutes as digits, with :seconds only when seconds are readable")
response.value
9:59
